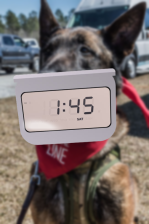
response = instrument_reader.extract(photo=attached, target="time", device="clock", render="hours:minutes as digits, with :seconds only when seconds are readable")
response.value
1:45
